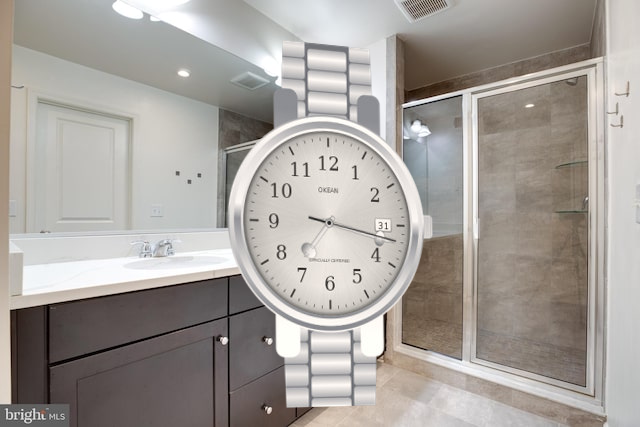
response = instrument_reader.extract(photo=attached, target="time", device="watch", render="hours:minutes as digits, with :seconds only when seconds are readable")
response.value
7:17:17
